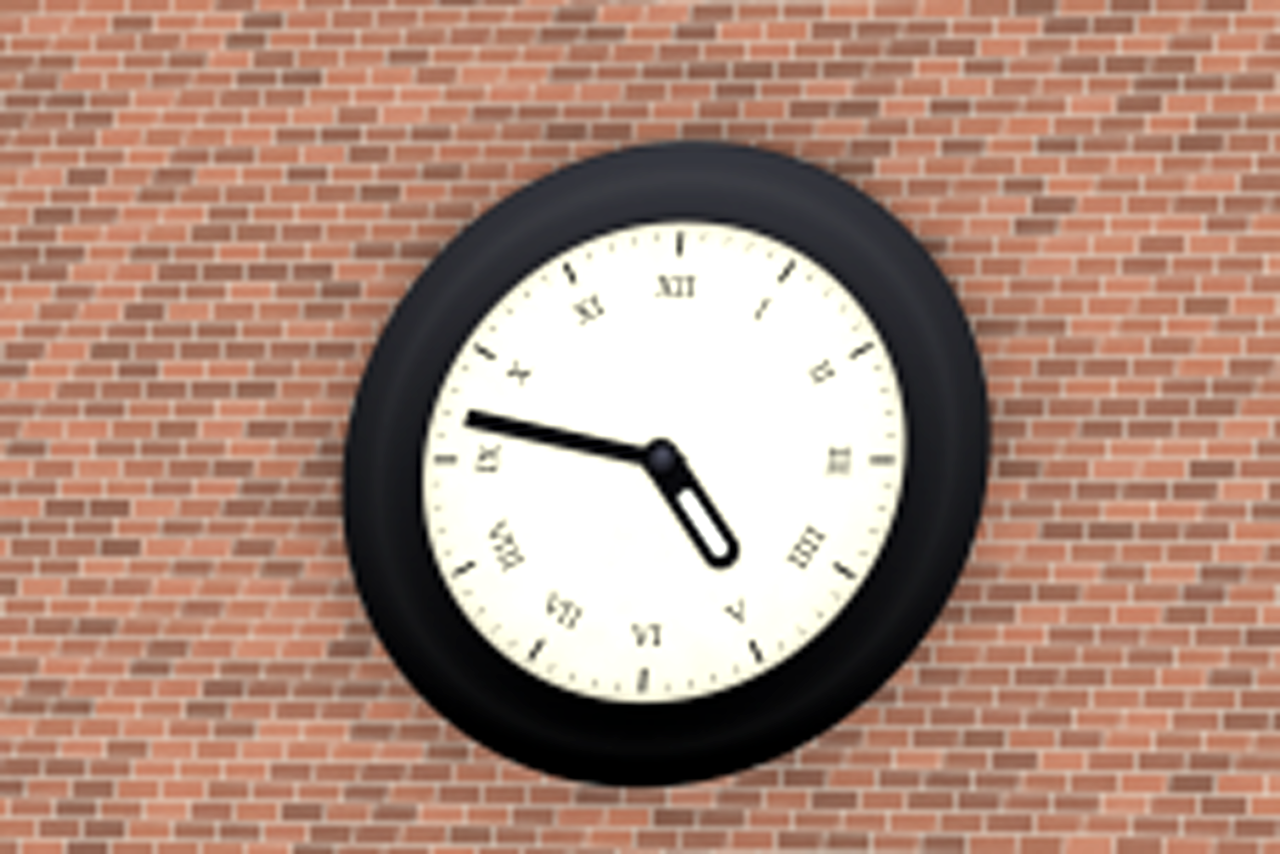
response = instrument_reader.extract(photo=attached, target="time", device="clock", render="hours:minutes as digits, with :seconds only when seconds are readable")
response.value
4:47
